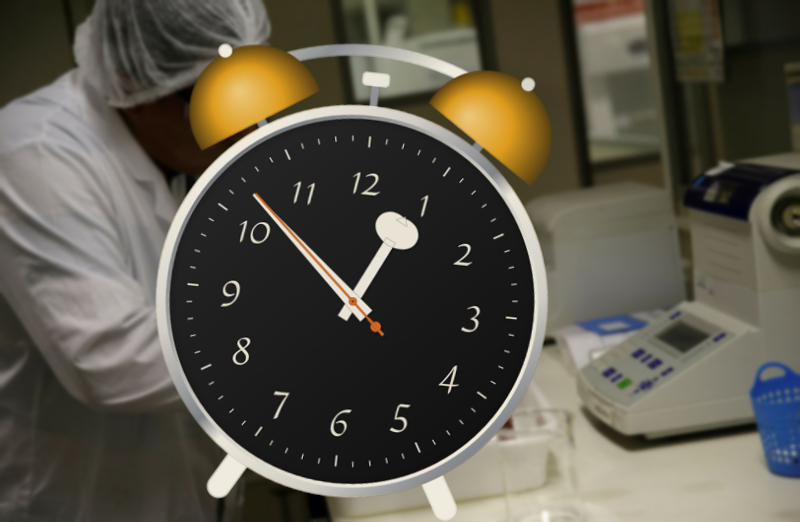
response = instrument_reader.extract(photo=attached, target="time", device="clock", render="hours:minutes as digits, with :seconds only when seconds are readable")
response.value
12:51:52
